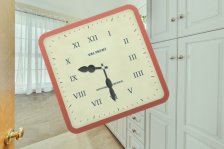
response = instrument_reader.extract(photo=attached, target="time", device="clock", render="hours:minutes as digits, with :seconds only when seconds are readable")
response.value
9:30
